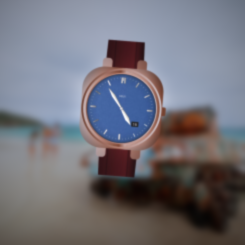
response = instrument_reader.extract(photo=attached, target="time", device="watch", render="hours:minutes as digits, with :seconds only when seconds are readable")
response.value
4:54
